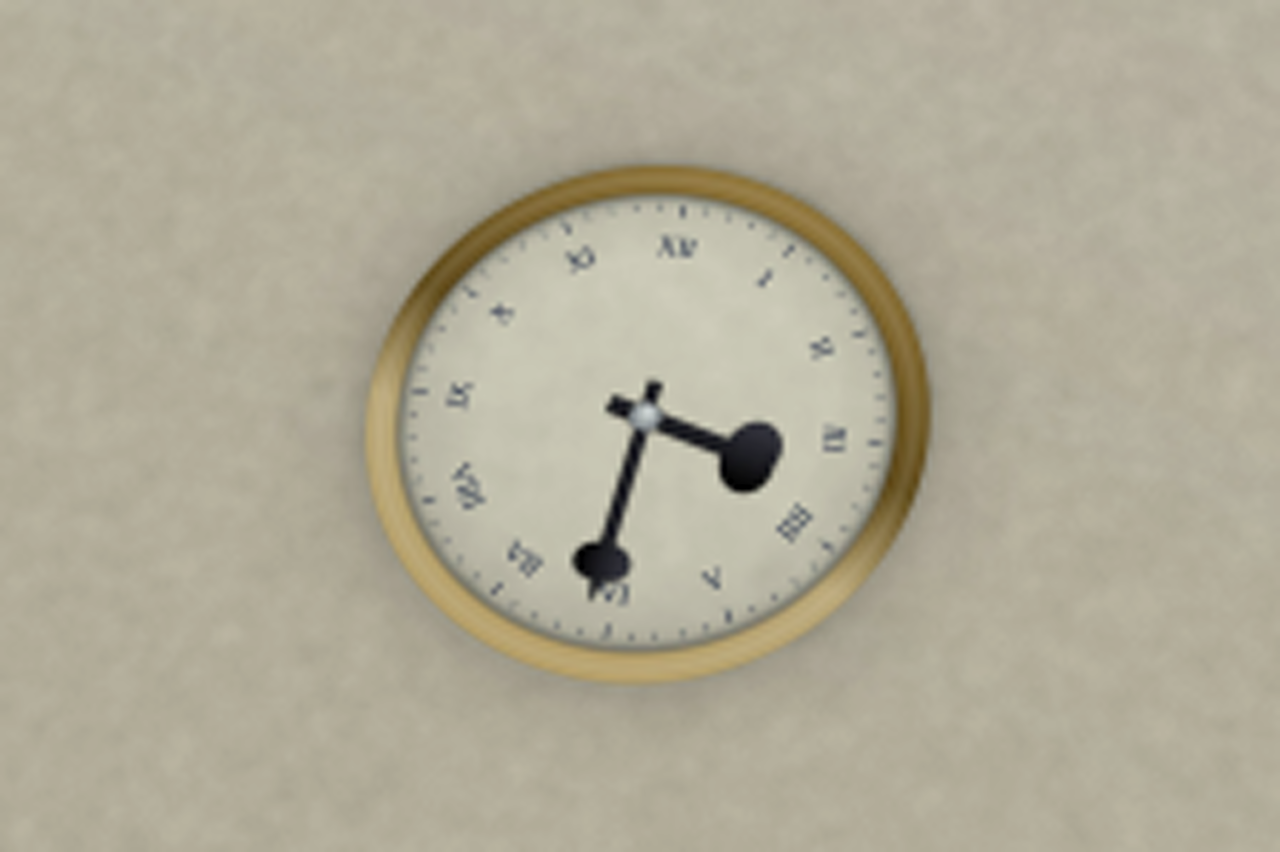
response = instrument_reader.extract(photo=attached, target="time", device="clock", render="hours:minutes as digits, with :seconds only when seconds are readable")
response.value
3:31
